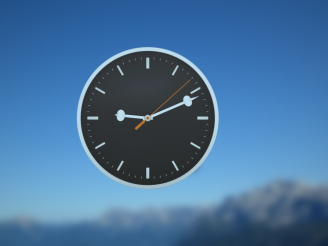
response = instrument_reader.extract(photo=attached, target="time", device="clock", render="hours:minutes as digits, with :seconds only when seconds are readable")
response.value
9:11:08
